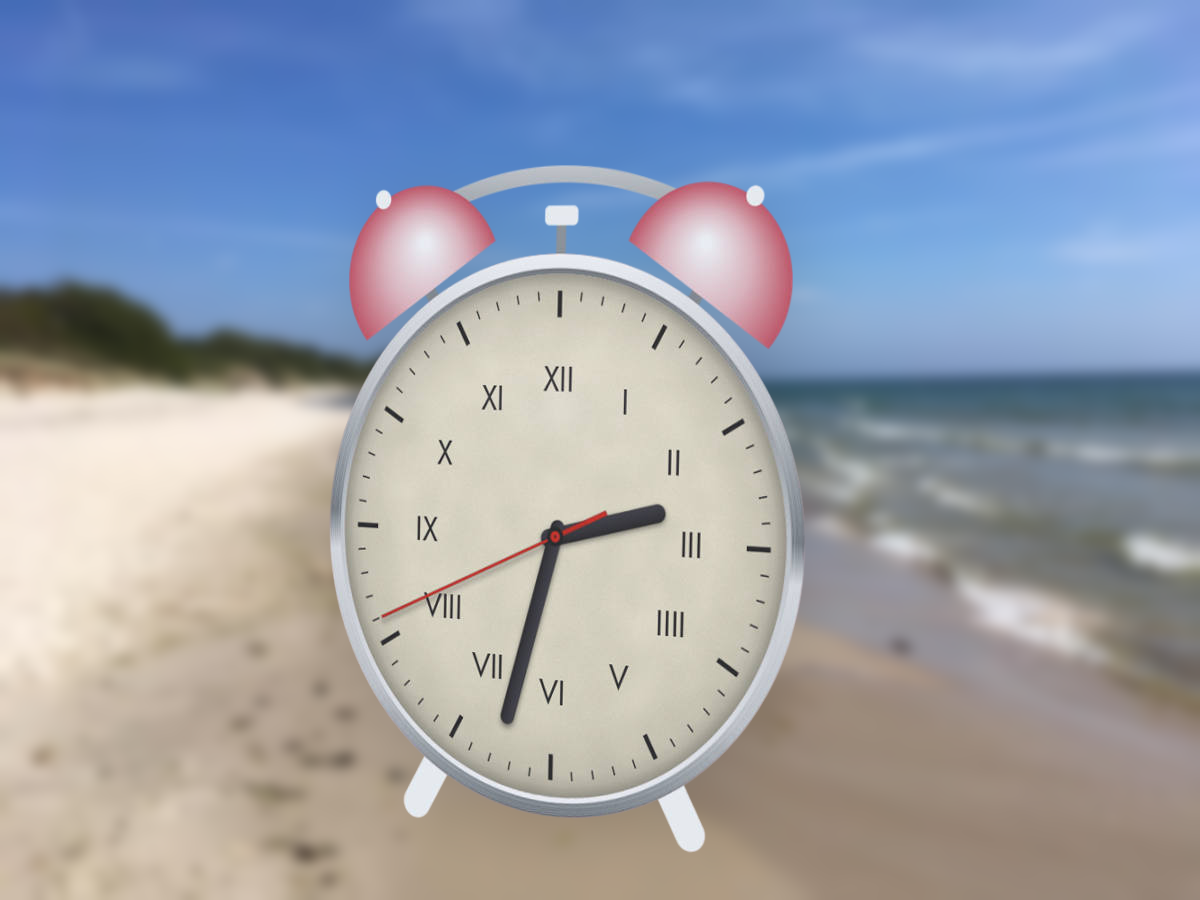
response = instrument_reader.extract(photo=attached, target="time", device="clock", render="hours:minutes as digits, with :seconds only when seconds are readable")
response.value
2:32:41
